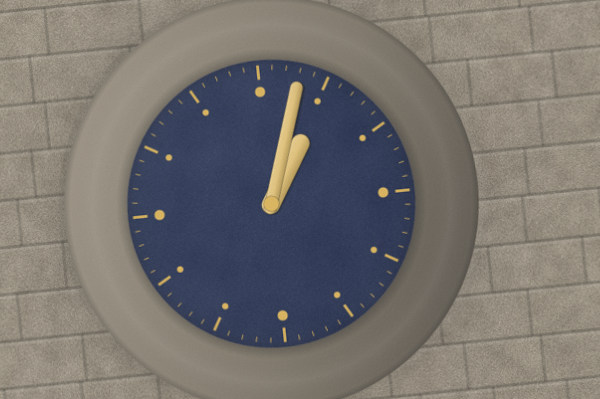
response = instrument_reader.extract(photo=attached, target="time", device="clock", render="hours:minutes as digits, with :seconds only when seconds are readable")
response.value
1:03
